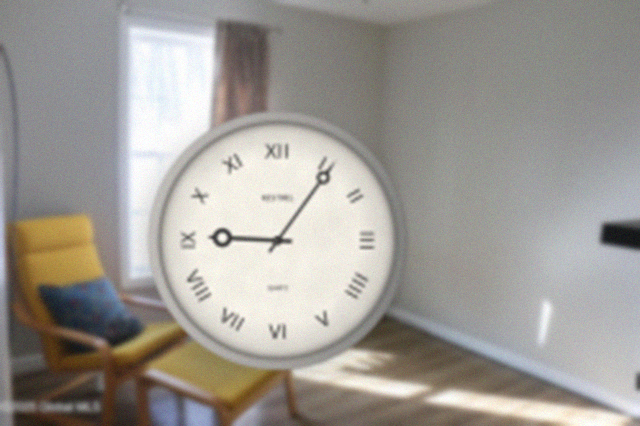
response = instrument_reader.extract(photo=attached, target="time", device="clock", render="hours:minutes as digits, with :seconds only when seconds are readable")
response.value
9:06
